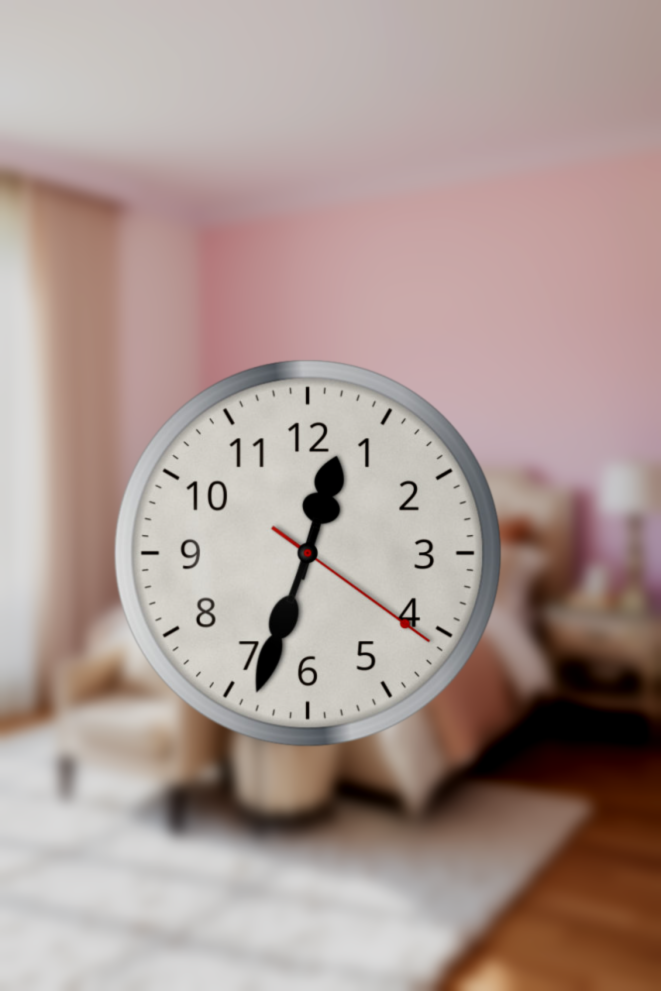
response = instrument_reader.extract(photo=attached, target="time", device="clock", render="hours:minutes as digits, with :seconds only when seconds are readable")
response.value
12:33:21
